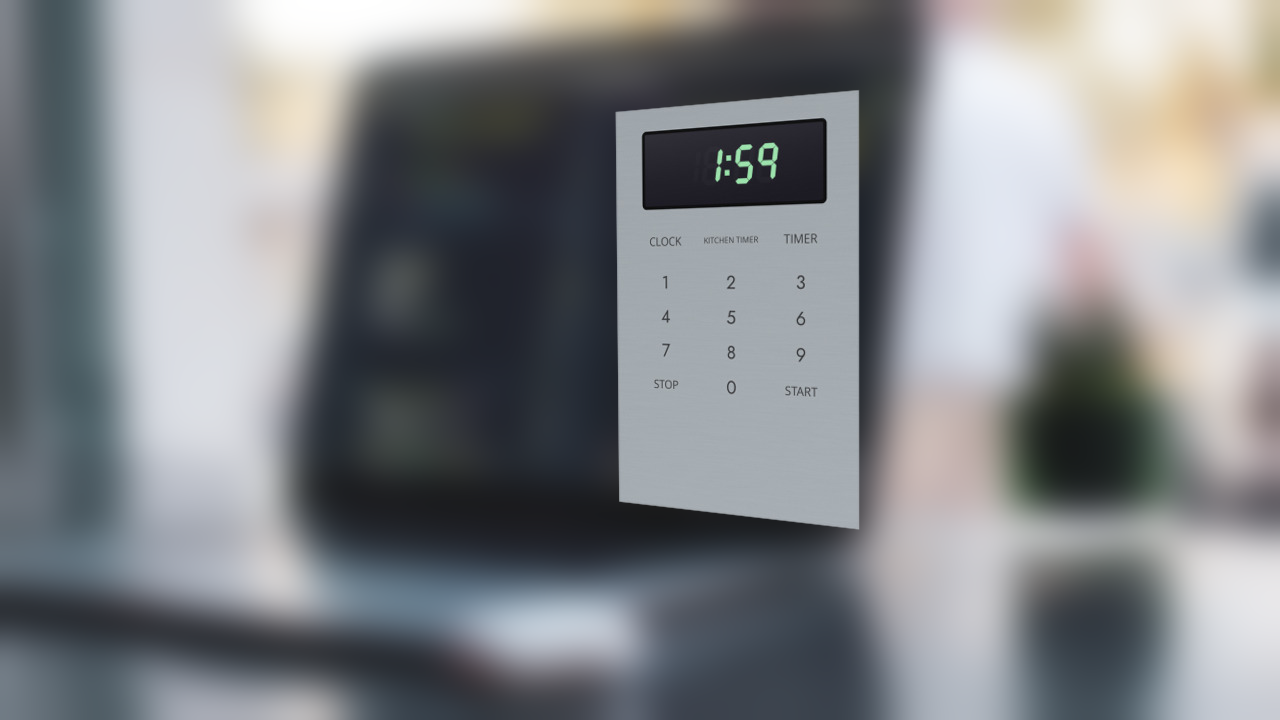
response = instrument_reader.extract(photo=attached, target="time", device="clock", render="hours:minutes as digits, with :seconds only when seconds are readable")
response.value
1:59
